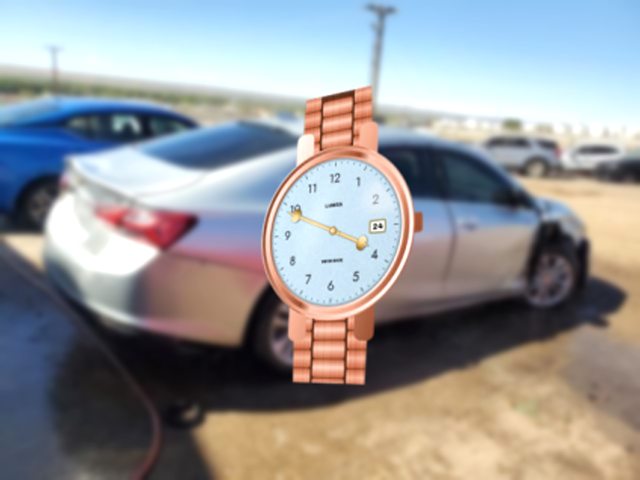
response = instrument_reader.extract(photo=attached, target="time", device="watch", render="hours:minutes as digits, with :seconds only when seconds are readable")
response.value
3:49
